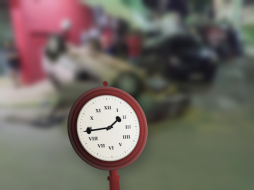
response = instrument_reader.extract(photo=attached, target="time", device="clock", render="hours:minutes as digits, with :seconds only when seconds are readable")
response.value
1:44
